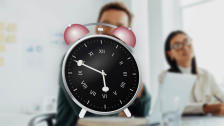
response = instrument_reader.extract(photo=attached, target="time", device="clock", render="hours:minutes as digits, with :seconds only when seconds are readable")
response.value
5:49
